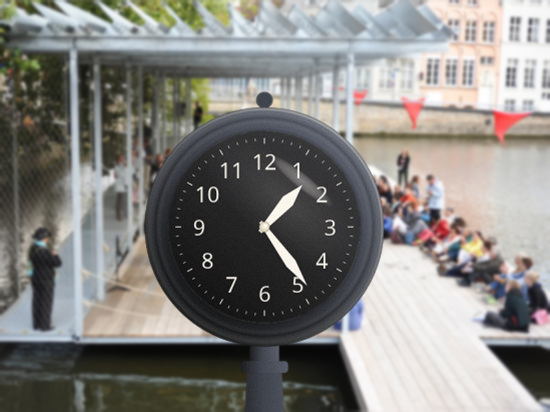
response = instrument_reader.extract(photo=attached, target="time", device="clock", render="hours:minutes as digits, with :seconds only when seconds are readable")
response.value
1:24
